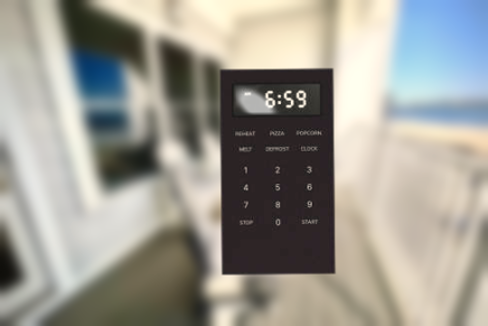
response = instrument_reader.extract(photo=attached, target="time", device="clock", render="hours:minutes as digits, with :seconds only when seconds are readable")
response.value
6:59
